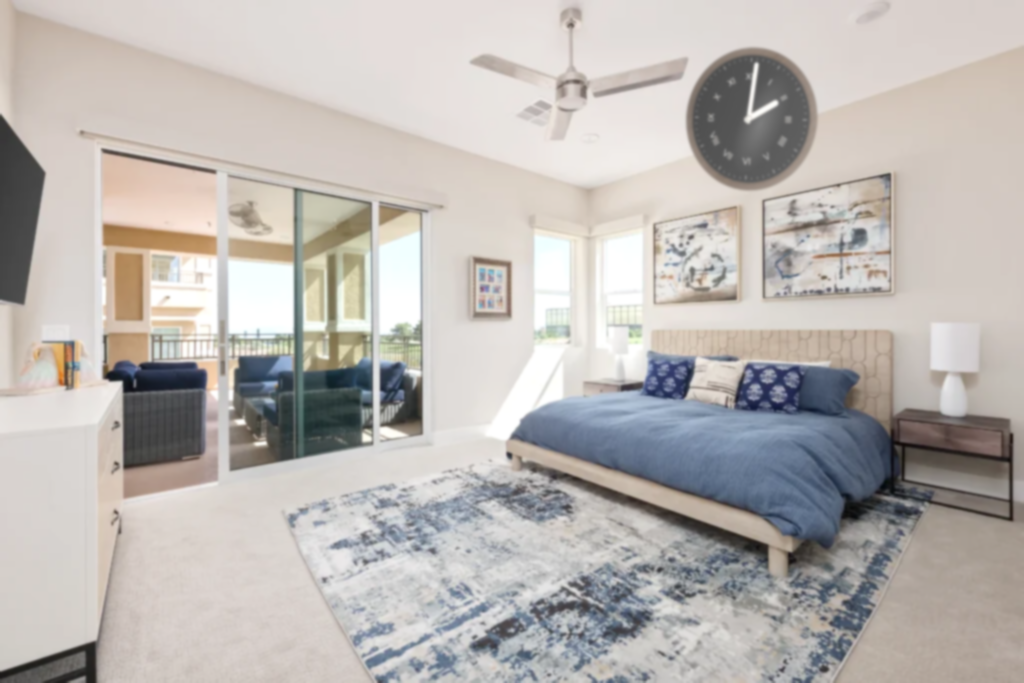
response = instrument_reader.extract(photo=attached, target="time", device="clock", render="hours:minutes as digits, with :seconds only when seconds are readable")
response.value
2:01
